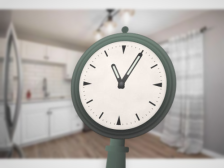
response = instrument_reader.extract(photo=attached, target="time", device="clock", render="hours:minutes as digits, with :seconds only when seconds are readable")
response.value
11:05
